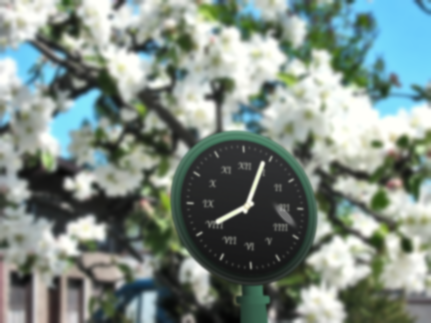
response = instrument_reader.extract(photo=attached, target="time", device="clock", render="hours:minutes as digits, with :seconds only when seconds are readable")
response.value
8:04
